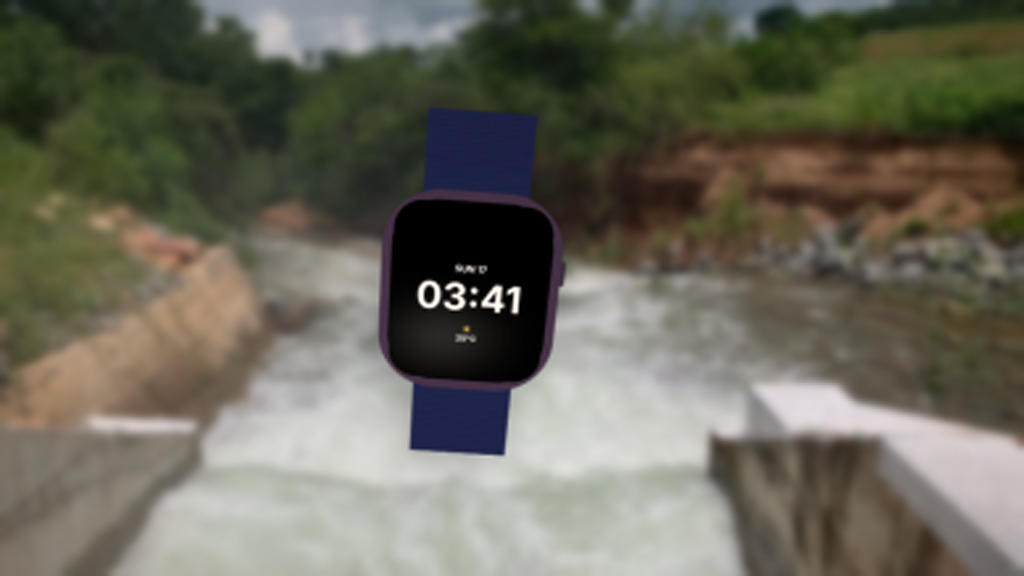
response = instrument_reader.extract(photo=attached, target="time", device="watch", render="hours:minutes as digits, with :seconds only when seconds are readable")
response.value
3:41
